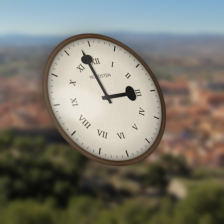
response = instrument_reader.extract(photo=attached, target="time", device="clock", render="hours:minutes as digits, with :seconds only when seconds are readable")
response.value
2:58
